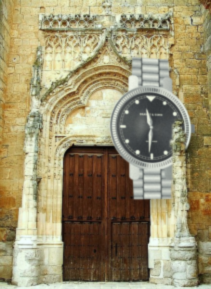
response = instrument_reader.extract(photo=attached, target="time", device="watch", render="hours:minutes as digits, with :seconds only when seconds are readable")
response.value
11:31
